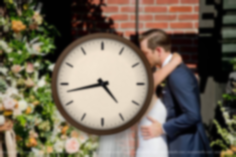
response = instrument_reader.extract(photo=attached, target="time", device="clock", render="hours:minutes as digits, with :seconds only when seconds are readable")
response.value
4:43
